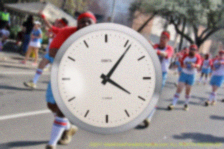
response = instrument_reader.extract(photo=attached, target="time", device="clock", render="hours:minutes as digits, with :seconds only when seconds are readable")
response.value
4:06
